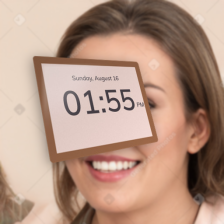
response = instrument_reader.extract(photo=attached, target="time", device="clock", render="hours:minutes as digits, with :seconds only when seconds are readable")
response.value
1:55
